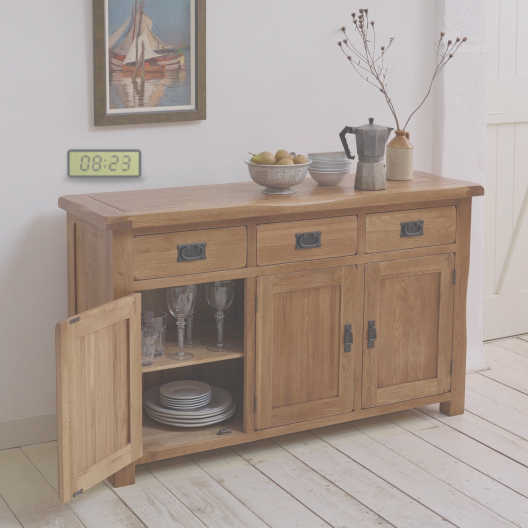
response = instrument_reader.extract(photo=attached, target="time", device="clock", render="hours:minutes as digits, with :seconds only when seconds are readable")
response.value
8:23
